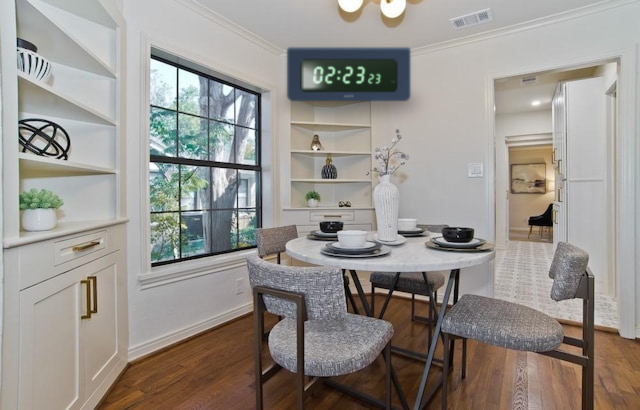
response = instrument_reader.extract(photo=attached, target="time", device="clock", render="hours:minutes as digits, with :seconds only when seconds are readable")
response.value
2:23
